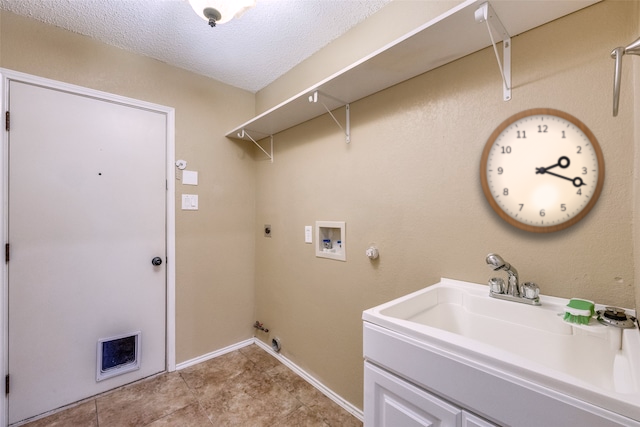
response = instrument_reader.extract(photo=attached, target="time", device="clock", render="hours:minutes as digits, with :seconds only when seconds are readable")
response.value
2:18
